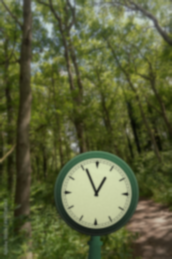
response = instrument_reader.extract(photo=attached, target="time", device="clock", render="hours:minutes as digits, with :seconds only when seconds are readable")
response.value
12:56
